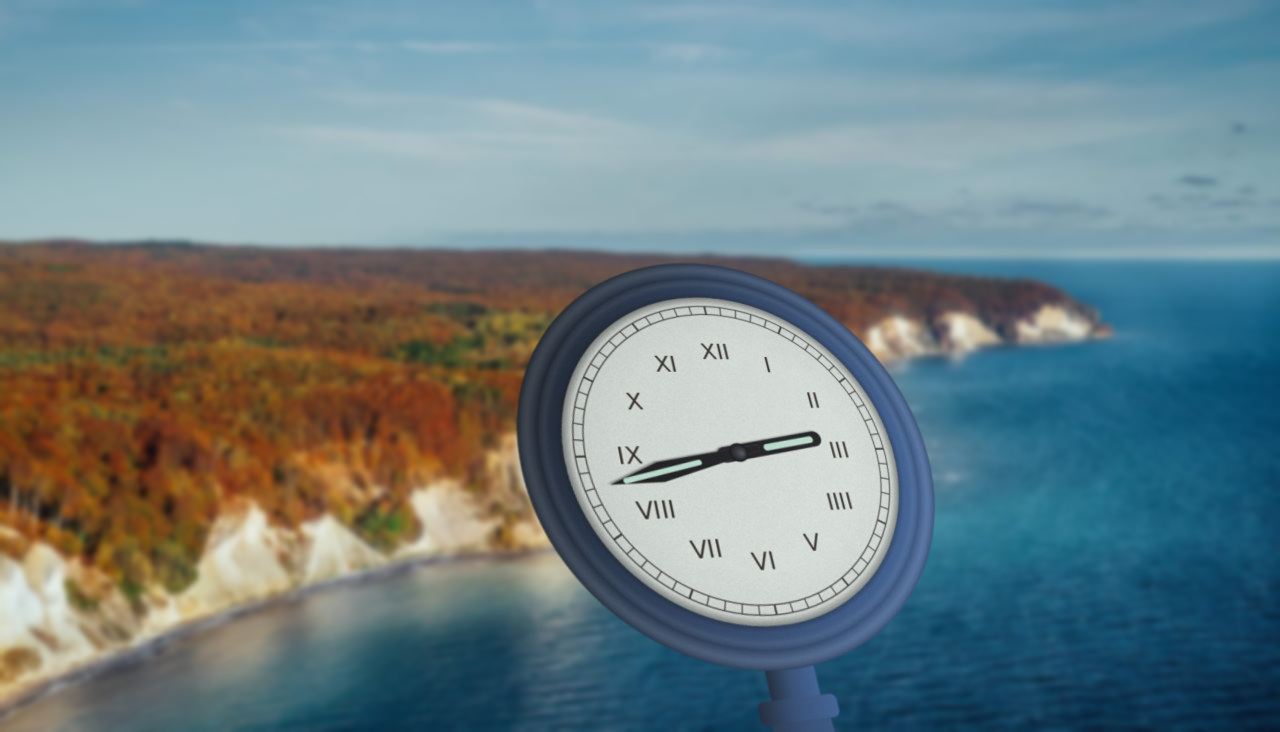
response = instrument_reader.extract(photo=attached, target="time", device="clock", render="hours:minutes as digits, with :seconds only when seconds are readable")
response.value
2:43
